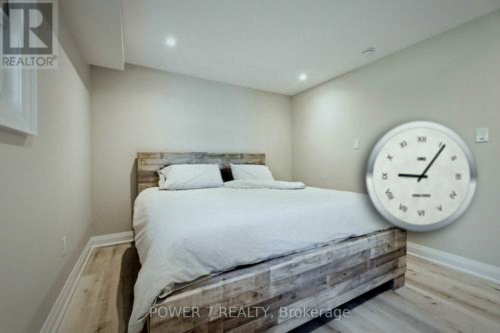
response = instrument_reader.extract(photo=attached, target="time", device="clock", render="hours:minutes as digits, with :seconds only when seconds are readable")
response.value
9:06
